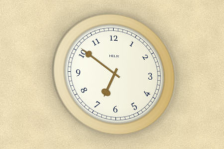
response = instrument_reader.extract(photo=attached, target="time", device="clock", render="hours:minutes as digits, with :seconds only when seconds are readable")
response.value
6:51
